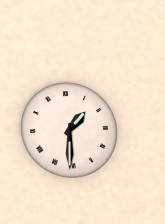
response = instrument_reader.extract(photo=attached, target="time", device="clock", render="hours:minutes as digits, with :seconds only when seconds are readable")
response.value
1:31
